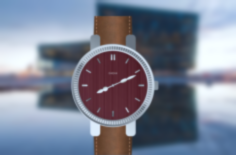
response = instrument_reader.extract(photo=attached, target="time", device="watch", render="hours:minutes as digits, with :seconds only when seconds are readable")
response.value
8:11
